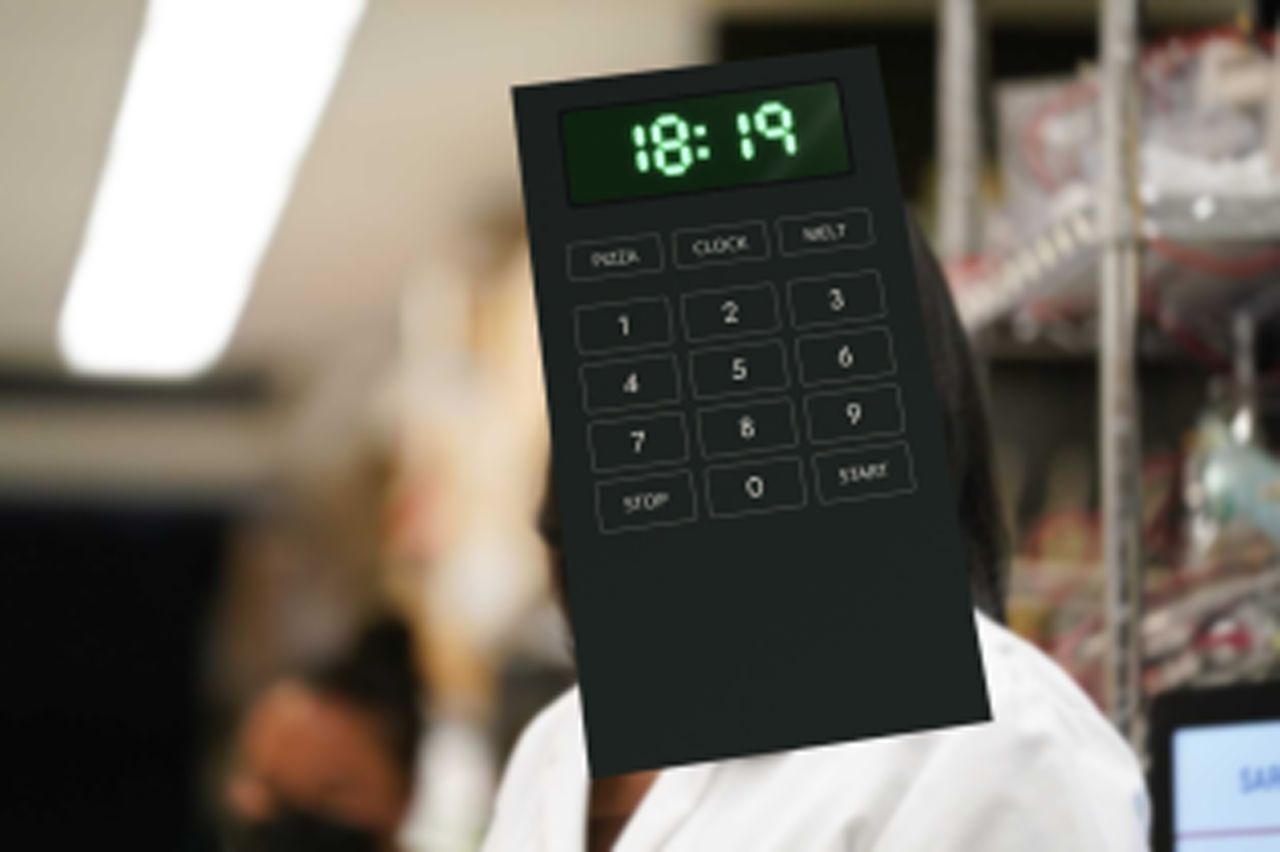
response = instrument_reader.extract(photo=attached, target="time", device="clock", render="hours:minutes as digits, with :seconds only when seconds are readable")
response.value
18:19
